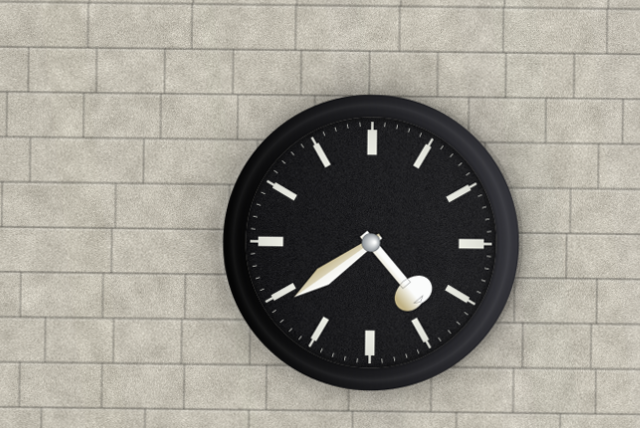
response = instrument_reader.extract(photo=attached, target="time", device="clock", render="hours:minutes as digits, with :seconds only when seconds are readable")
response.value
4:39
